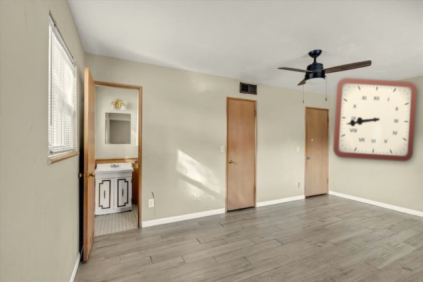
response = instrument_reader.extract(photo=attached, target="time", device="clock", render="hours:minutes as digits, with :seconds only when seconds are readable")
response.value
8:43
